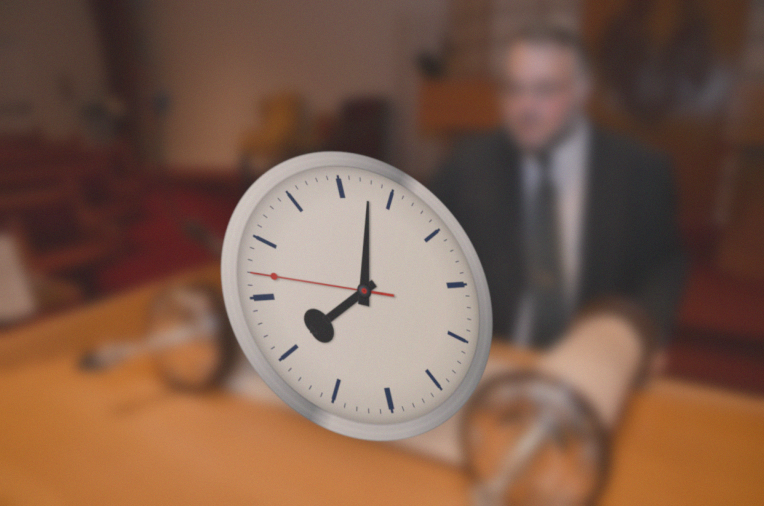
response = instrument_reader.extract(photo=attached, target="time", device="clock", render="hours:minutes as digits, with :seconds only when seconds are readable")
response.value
8:02:47
